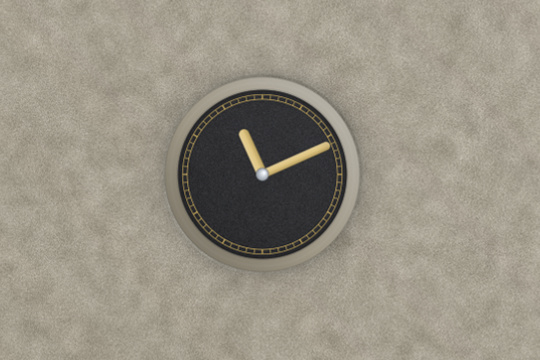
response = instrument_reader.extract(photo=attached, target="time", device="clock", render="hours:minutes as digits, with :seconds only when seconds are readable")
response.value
11:11
